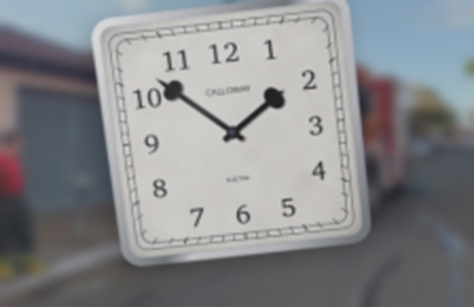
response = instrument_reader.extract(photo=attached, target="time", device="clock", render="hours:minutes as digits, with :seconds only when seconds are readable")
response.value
1:52
